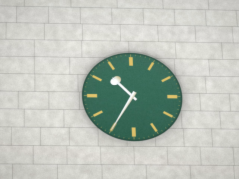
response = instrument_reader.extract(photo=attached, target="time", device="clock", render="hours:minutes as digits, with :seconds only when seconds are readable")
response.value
10:35
